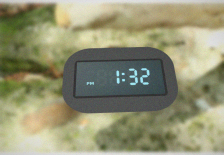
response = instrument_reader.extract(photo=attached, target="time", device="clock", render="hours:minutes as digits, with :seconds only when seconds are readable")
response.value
1:32
